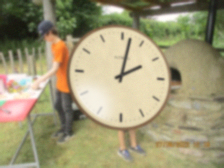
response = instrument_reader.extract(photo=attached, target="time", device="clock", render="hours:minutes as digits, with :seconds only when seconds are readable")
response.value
2:02
